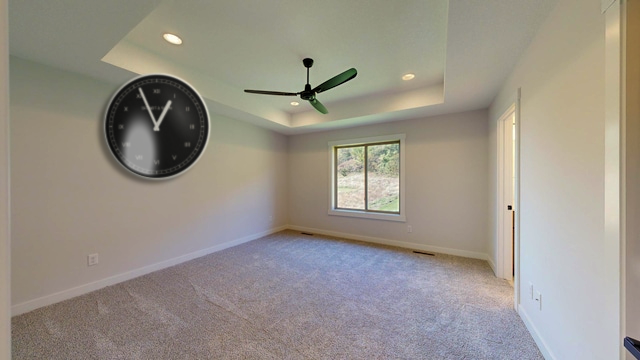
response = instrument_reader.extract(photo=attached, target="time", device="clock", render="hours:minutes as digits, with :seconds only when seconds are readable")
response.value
12:56
